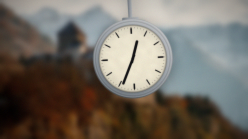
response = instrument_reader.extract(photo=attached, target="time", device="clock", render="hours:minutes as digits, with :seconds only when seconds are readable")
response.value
12:34
